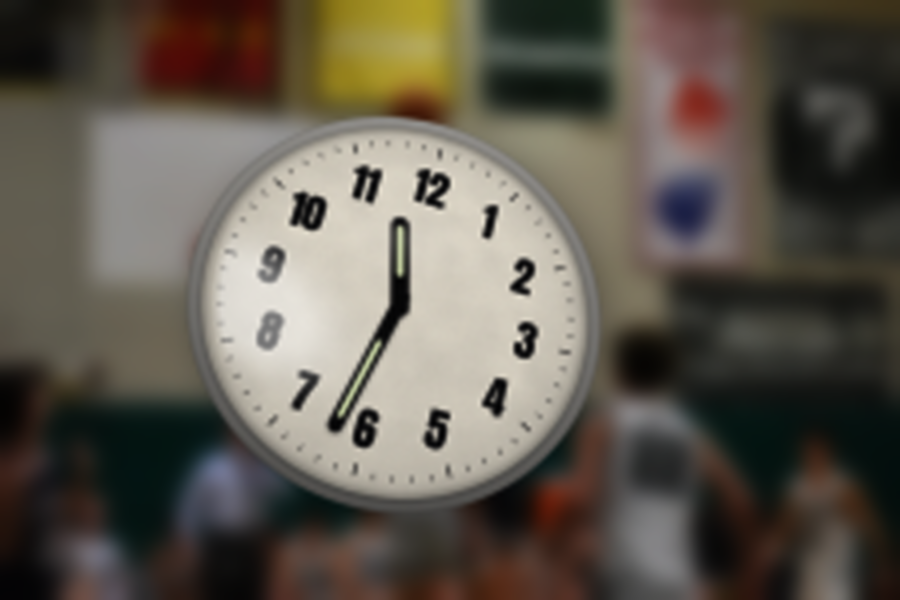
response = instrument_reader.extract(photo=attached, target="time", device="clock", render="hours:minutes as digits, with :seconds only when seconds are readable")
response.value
11:32
